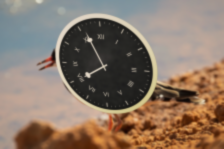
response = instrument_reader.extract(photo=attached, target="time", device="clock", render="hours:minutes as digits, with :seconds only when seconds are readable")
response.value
7:56
